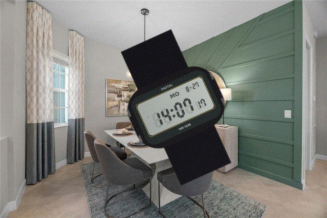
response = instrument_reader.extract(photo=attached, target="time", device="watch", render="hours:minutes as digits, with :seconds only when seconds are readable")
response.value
14:07:17
